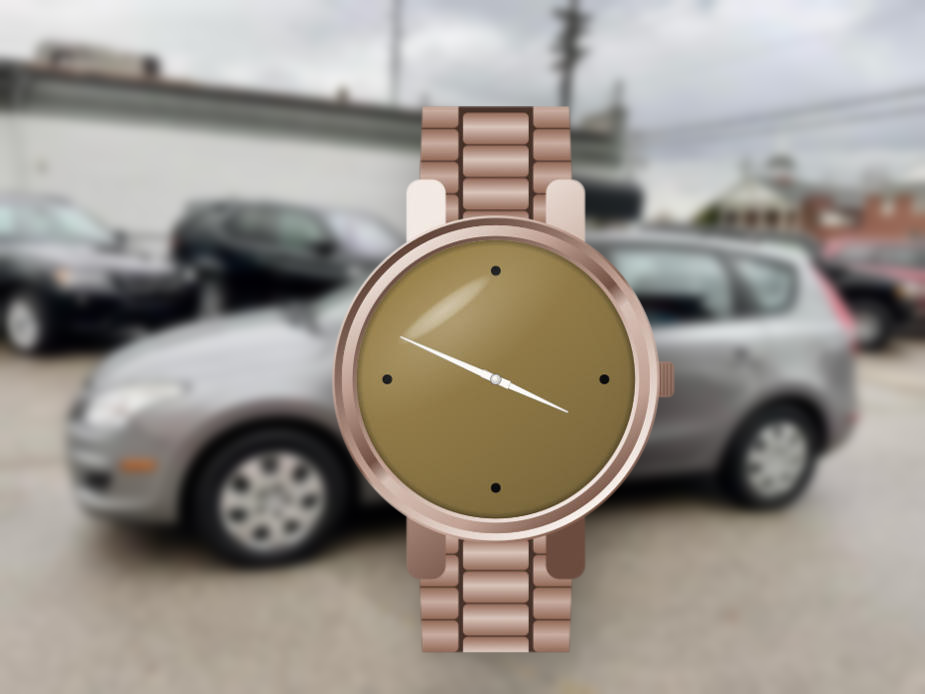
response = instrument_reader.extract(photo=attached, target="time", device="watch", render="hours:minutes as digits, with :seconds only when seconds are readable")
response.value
3:49
